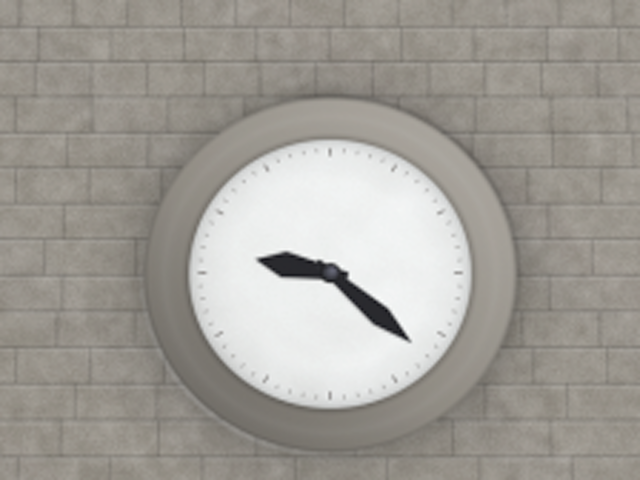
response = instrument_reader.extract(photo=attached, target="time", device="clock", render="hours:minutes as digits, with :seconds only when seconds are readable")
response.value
9:22
